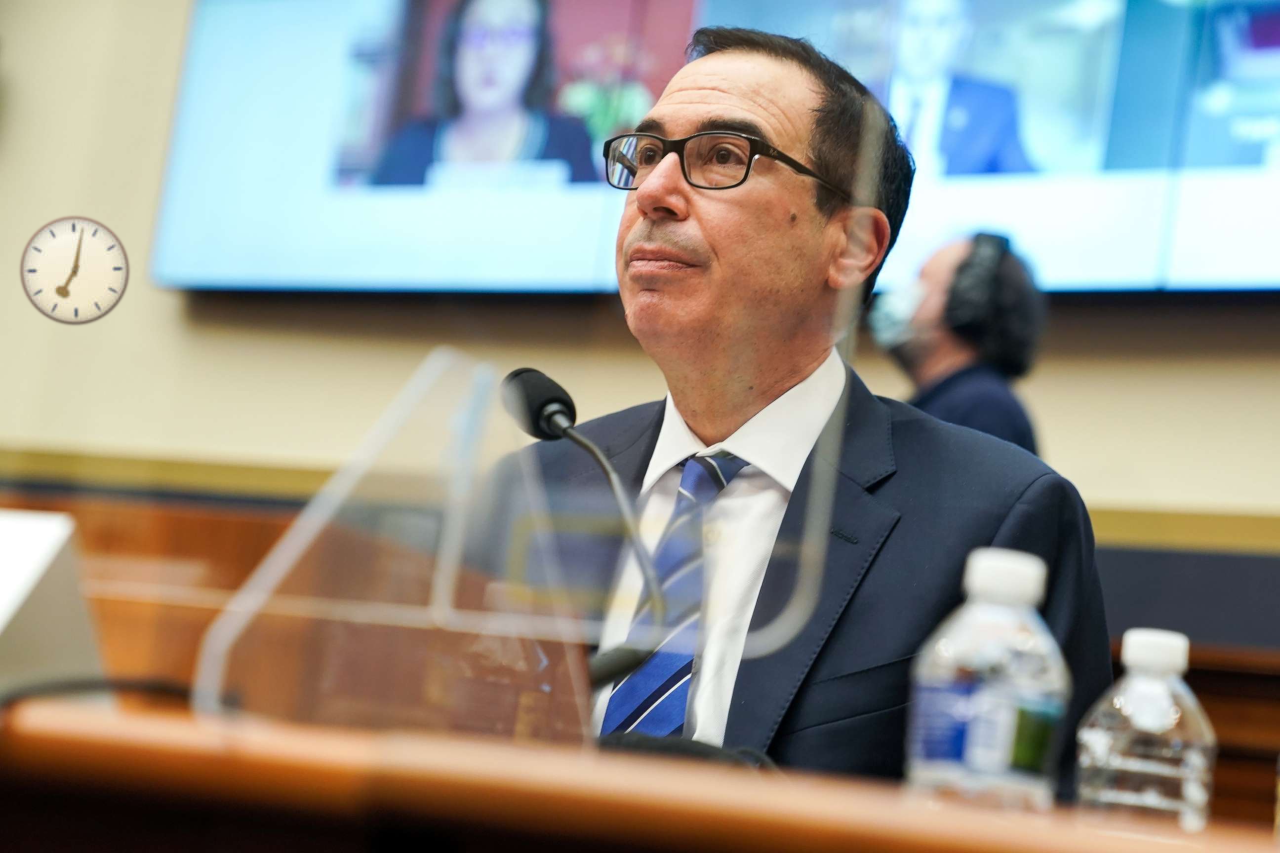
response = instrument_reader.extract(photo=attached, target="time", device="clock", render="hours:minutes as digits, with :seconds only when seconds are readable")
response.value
7:02
